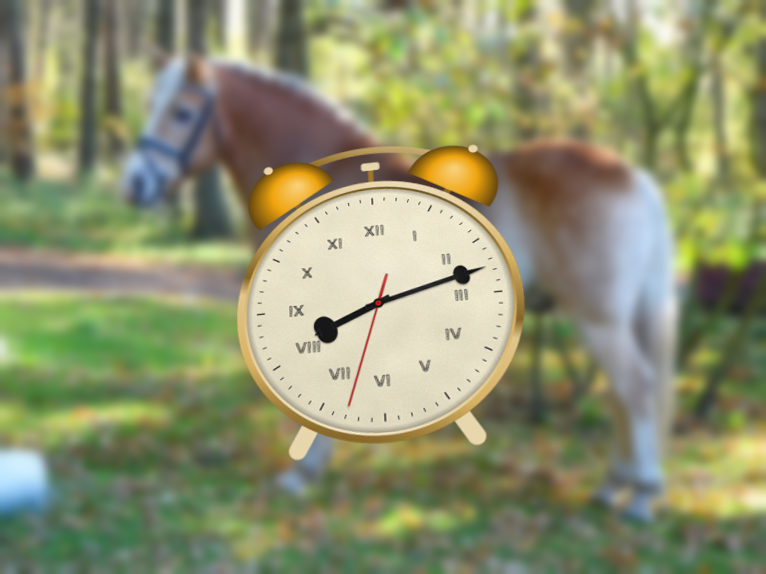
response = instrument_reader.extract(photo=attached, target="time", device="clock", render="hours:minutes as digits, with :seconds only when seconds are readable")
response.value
8:12:33
